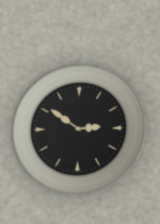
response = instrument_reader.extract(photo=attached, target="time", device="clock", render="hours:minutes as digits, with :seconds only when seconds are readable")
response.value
2:51
